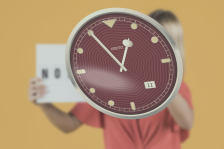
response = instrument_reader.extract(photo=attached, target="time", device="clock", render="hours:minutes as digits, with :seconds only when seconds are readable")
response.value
12:55
